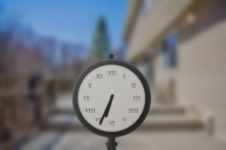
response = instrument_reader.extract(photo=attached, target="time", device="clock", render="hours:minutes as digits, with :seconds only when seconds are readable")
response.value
6:34
